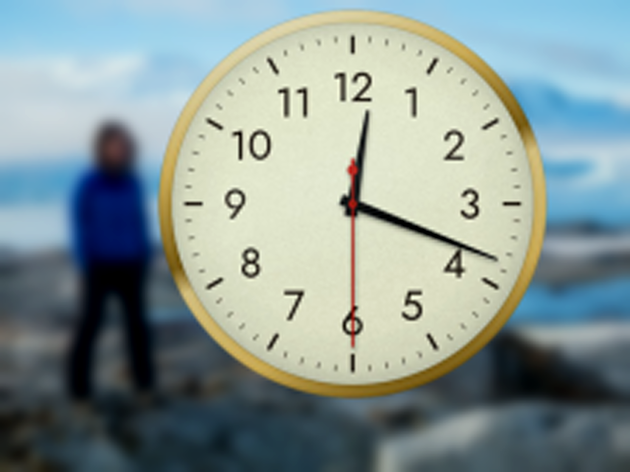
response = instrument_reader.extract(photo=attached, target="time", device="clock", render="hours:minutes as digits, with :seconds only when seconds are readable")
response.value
12:18:30
